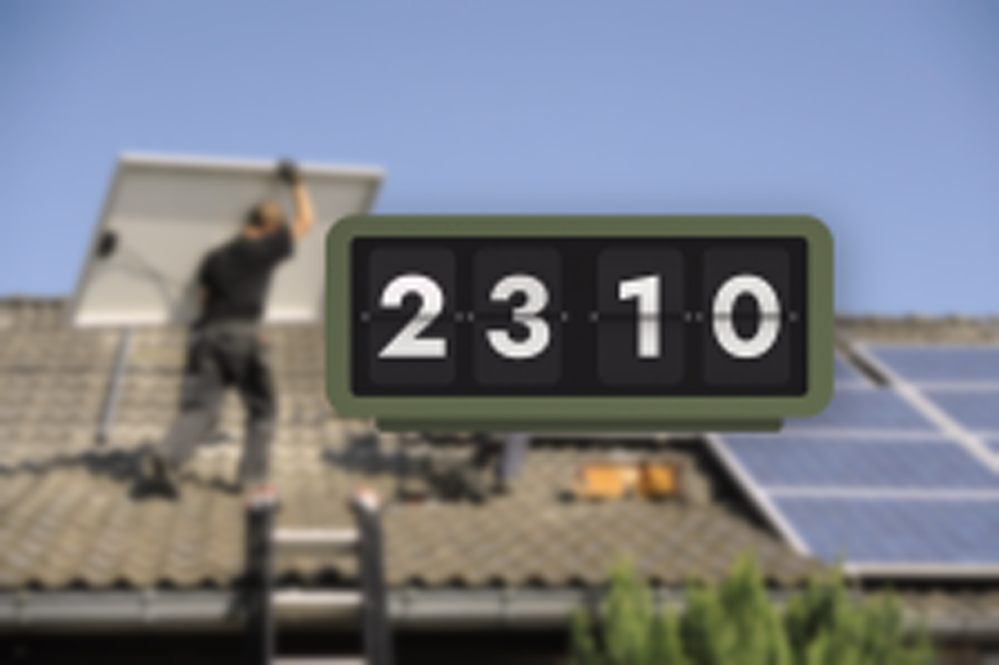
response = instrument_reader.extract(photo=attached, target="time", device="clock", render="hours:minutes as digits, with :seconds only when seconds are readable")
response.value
23:10
